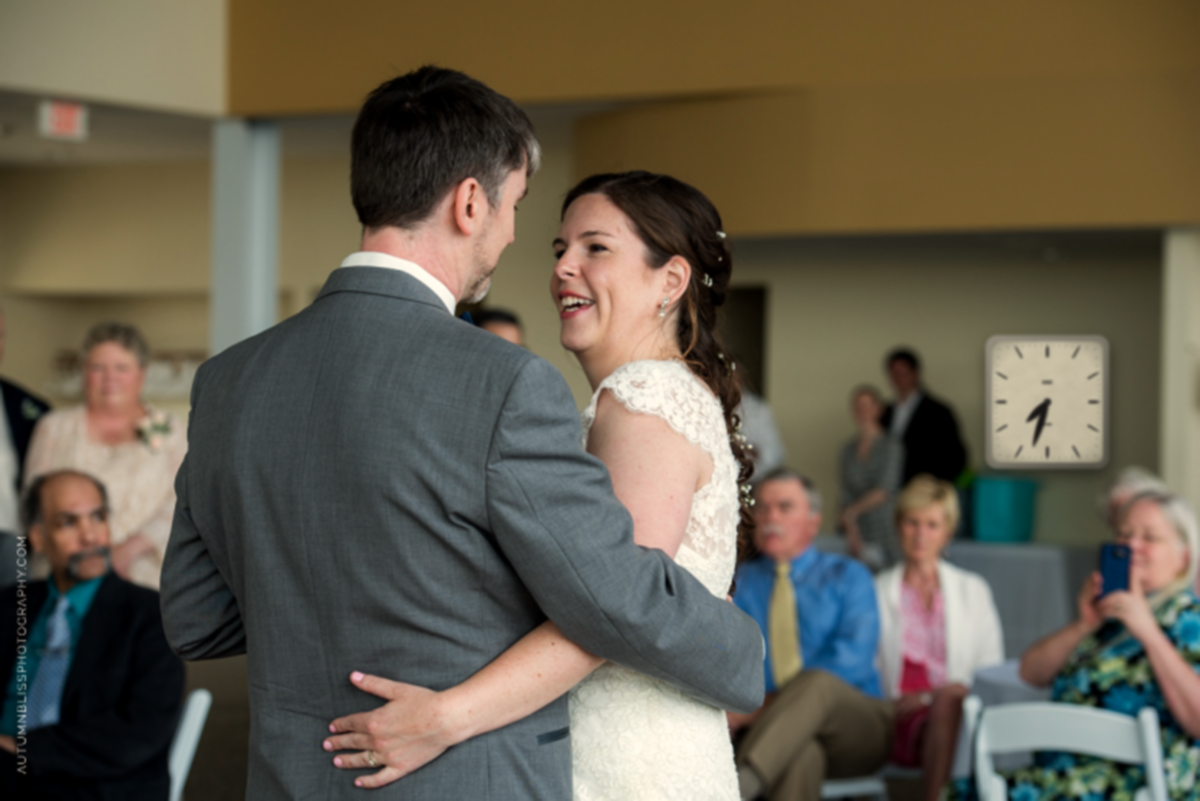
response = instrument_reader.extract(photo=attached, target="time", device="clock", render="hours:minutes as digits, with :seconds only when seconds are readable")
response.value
7:33
